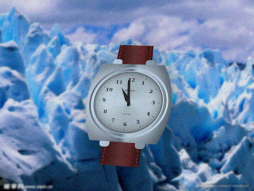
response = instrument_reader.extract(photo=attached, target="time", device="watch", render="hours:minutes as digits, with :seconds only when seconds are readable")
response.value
10:59
